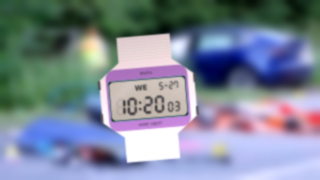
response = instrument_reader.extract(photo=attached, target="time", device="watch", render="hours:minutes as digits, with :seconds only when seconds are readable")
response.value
10:20:03
